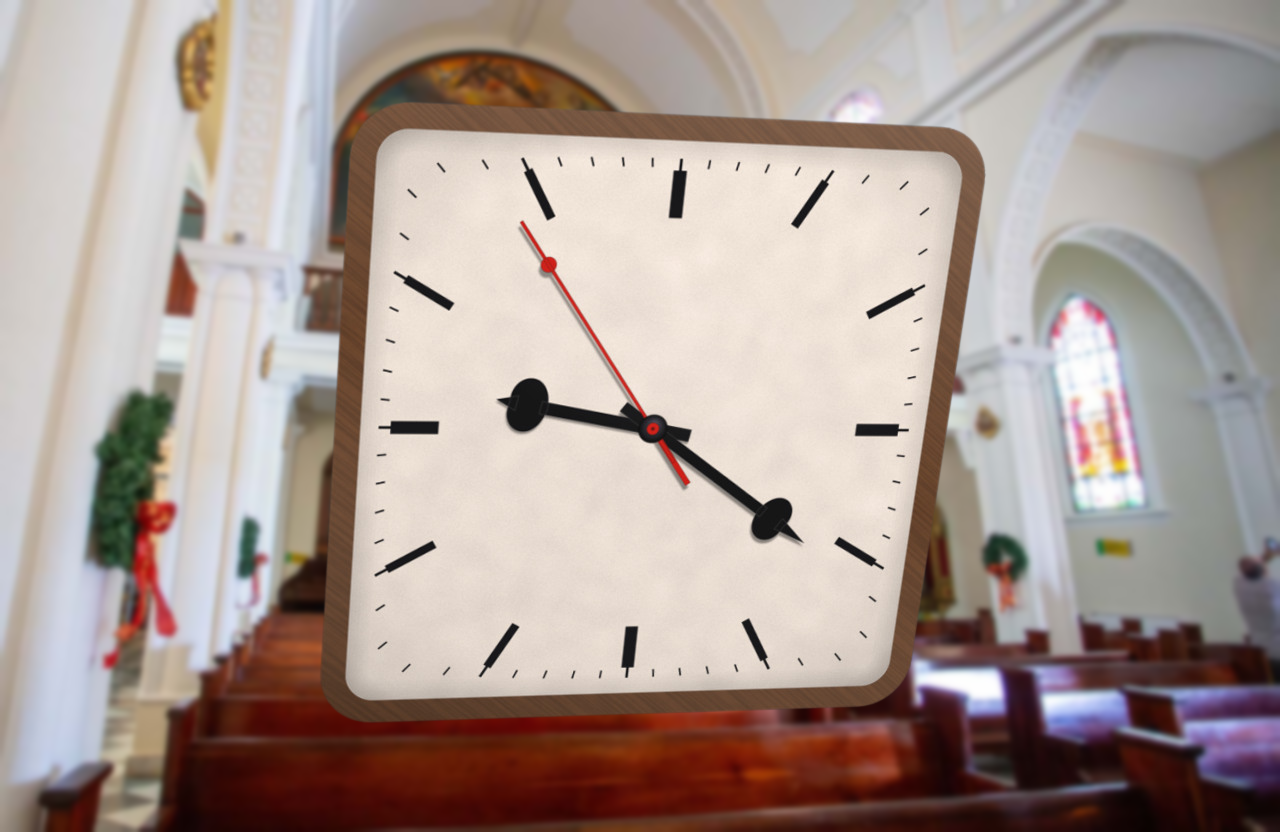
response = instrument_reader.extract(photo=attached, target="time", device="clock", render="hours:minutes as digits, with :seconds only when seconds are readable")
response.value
9:20:54
